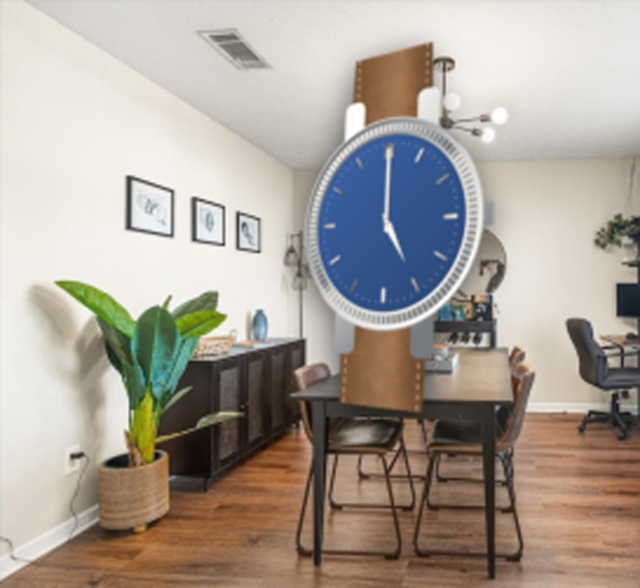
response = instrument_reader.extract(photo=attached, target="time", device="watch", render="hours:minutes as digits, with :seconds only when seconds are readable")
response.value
5:00
